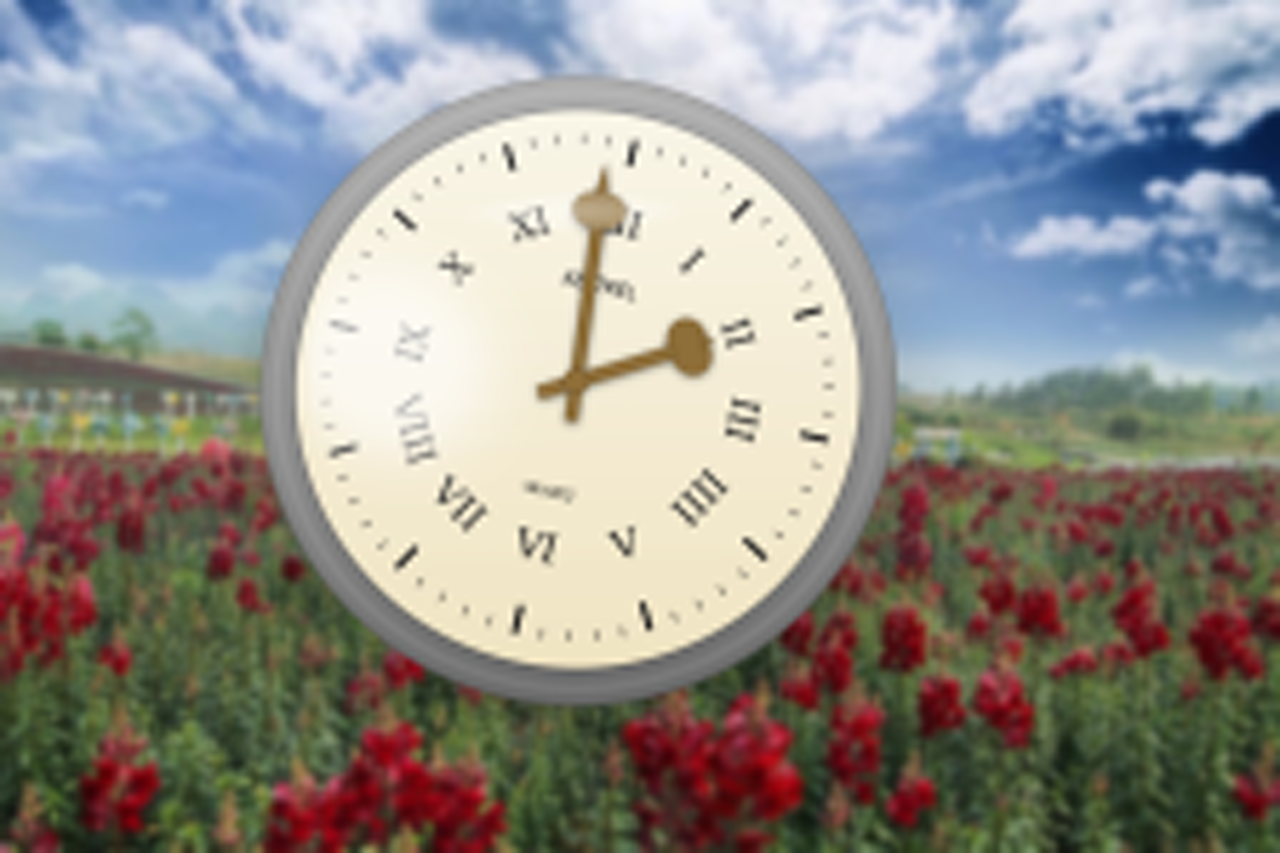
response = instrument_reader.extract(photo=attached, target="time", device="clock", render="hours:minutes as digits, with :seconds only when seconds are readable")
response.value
1:59
